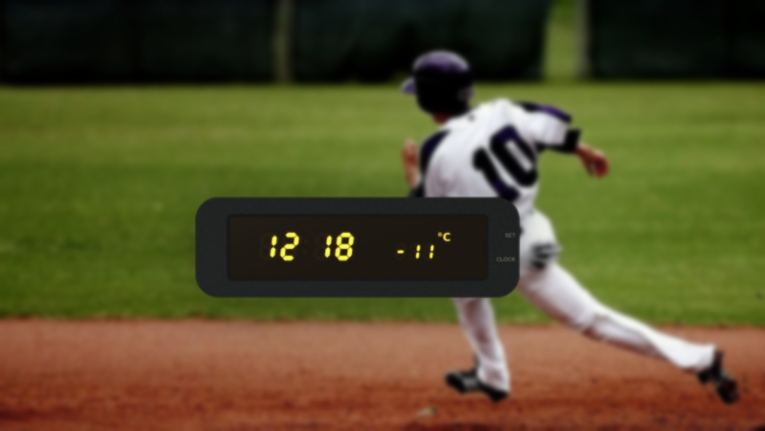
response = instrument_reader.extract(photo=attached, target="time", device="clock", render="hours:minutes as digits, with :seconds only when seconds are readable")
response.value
12:18
